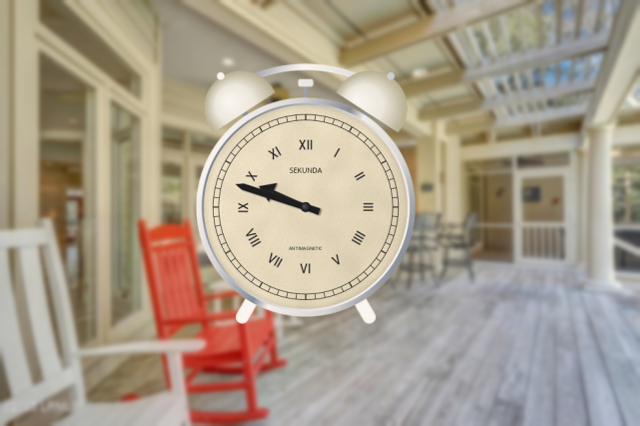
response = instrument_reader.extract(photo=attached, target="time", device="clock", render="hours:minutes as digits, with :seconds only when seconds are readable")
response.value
9:48
